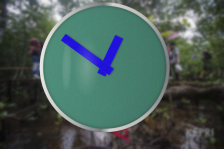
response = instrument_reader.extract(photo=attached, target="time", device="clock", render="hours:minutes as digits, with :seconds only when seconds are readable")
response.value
12:51
